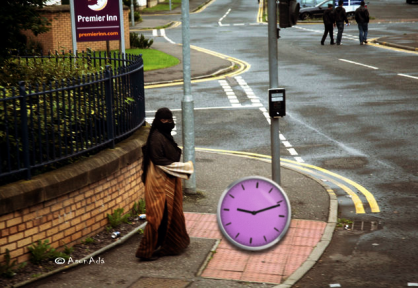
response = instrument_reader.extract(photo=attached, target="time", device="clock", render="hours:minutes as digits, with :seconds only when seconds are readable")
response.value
9:11
